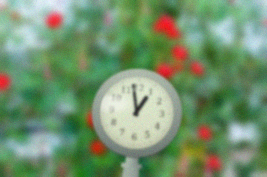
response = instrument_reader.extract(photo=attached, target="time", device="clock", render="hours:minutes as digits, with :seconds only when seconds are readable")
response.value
12:58
